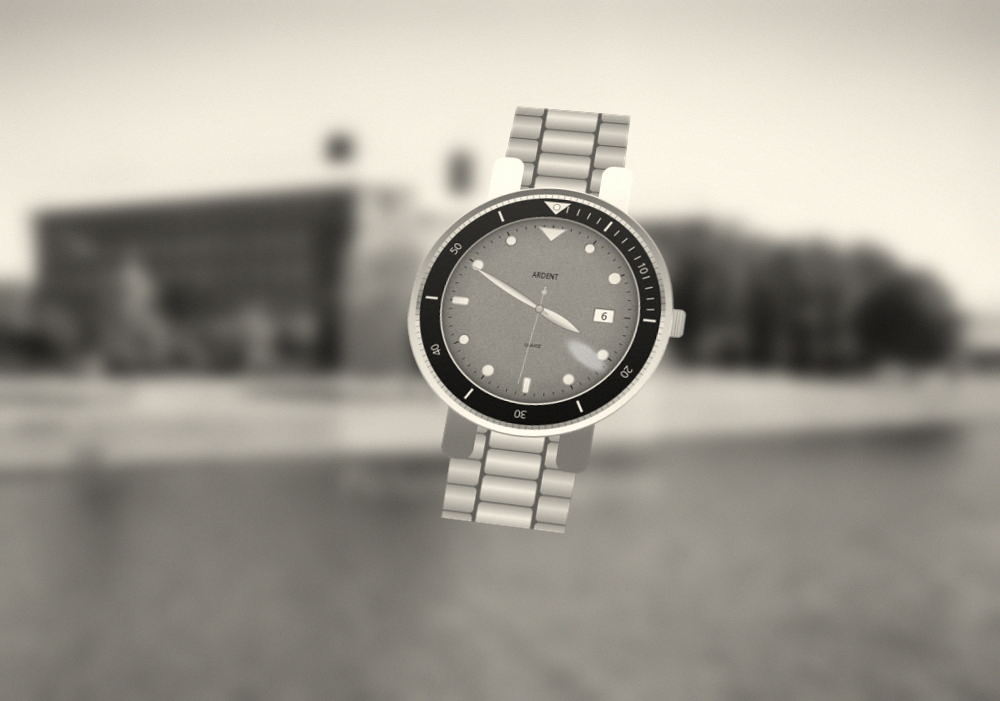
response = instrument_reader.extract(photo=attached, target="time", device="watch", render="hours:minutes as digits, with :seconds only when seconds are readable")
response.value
3:49:31
